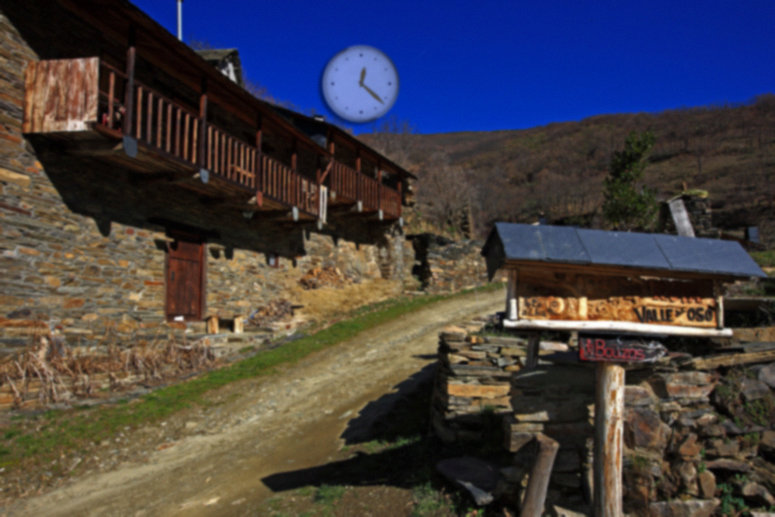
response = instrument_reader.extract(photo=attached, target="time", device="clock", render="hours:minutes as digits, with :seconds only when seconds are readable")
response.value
12:22
